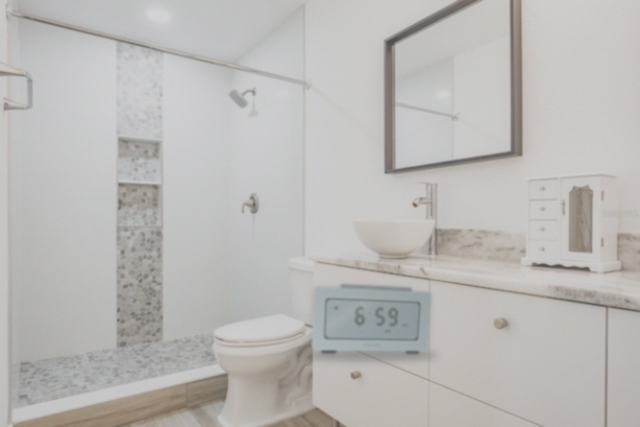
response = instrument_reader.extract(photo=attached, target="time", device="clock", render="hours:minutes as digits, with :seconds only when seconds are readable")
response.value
6:59
